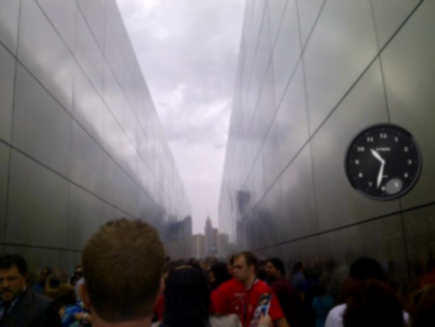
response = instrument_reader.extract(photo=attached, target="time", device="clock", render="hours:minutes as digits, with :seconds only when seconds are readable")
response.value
10:32
